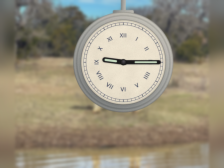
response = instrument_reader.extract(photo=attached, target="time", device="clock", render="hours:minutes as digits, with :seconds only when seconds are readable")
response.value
9:15
